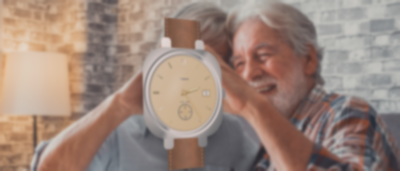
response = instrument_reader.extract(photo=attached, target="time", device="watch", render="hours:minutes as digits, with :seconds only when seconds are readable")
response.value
2:24
